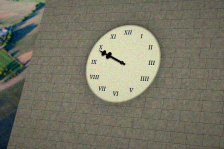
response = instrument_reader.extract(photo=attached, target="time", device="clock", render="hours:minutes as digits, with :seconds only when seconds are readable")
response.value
9:49
